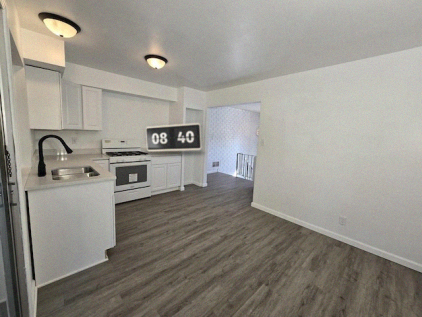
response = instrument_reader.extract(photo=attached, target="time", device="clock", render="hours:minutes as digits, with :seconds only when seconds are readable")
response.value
8:40
